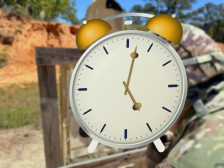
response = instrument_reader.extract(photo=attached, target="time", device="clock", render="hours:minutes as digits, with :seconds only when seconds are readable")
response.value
5:02
